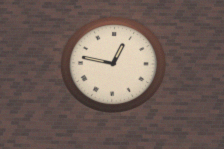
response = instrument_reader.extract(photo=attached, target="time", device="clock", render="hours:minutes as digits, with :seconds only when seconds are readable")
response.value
12:47
